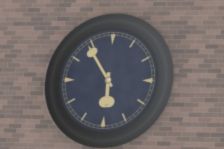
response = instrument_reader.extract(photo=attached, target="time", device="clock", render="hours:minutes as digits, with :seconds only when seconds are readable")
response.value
5:54
